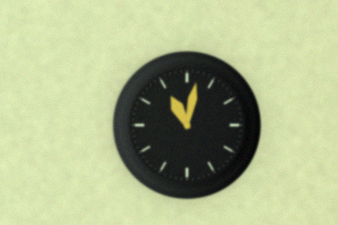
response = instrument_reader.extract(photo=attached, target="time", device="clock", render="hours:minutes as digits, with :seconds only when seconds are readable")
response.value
11:02
